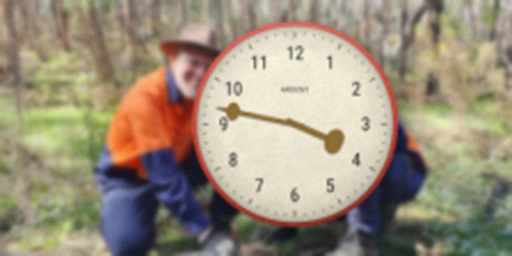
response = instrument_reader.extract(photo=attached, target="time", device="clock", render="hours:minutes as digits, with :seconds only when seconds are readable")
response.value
3:47
